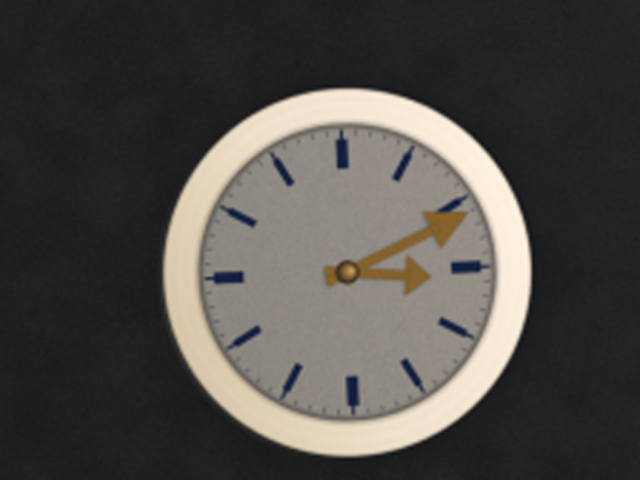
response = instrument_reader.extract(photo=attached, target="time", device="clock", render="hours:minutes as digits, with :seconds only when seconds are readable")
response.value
3:11
